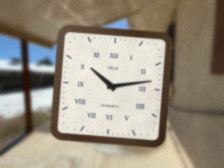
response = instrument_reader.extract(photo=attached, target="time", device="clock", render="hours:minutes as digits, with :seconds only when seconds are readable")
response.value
10:13
